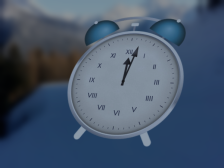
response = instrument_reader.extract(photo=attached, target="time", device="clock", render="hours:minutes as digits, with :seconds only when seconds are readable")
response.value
12:02
